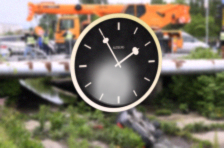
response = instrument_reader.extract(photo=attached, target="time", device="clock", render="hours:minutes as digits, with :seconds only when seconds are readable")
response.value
1:55
